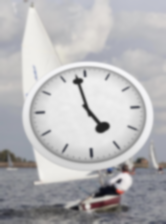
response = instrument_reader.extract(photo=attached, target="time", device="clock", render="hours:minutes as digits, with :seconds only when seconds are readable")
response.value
4:58
